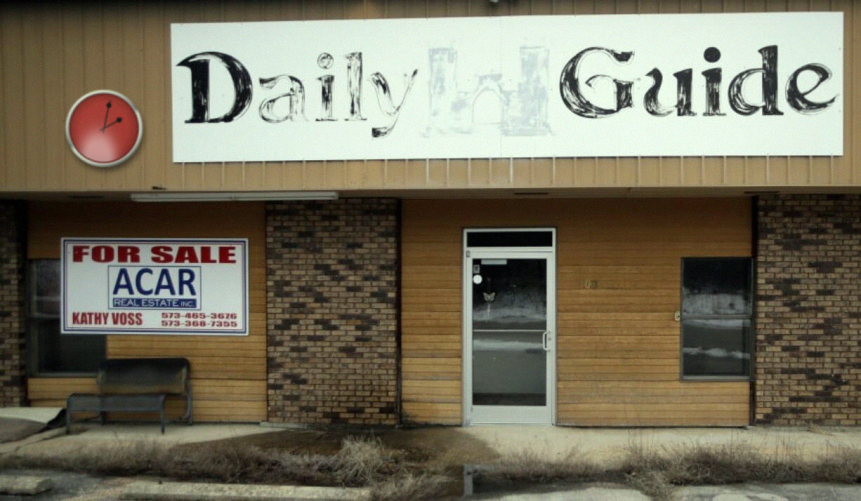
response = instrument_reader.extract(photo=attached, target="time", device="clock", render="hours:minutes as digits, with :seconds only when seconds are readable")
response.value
2:02
